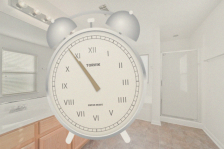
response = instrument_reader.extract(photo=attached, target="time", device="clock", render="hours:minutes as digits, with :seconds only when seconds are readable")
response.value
10:54
